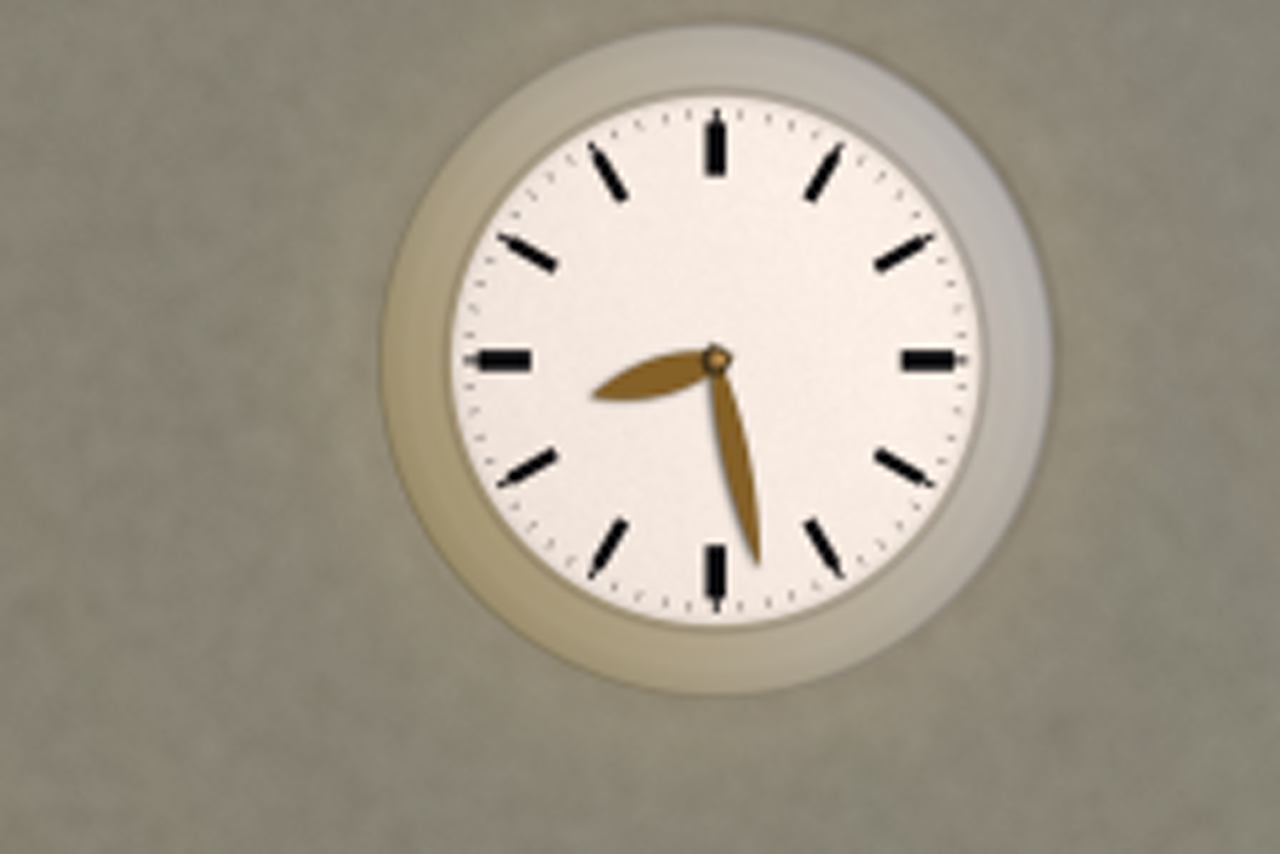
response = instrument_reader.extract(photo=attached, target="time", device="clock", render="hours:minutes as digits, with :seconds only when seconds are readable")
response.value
8:28
